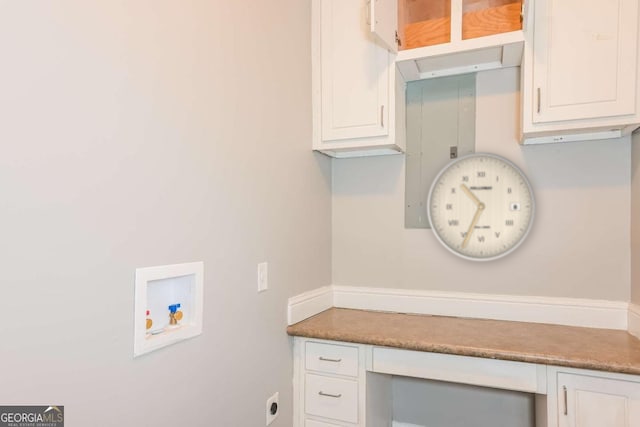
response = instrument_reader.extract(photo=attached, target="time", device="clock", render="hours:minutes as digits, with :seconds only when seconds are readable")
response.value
10:34
